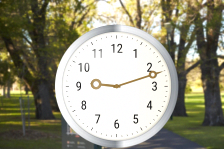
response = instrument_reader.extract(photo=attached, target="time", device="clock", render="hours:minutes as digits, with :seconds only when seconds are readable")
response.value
9:12
